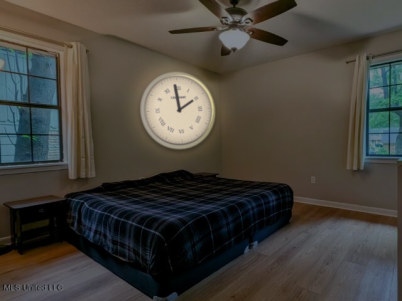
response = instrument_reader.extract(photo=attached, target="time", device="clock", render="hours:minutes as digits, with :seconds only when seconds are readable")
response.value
1:59
